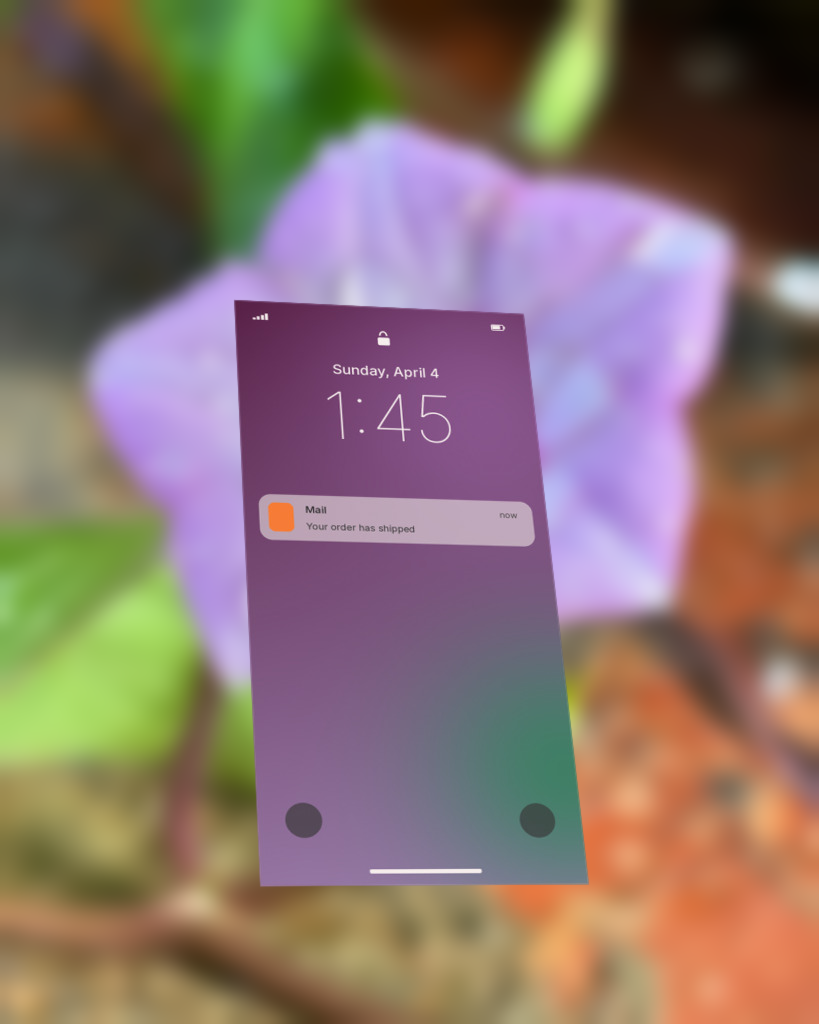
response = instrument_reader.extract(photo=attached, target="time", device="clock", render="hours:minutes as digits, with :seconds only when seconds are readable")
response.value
1:45
